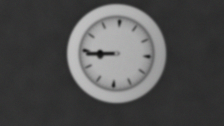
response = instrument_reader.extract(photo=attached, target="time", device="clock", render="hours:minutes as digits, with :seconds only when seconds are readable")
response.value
8:44
